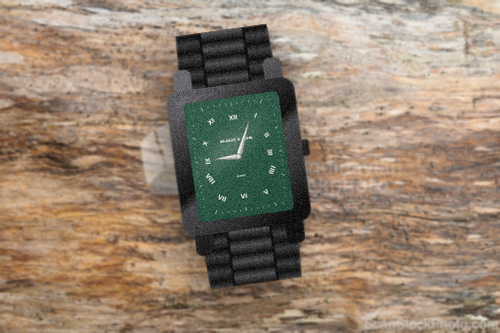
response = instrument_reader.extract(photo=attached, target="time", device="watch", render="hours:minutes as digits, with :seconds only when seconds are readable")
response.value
9:04
